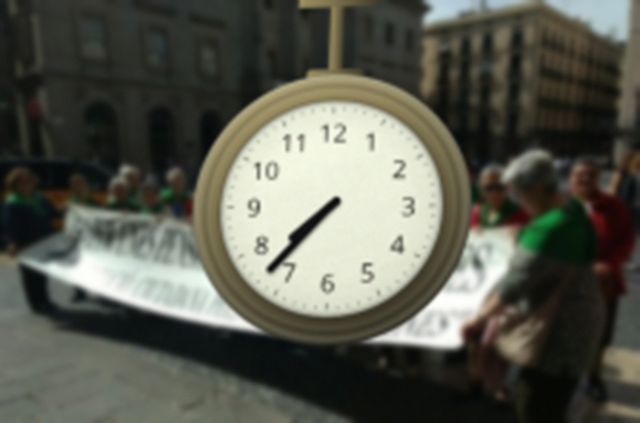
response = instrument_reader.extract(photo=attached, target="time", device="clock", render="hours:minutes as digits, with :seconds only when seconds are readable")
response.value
7:37
